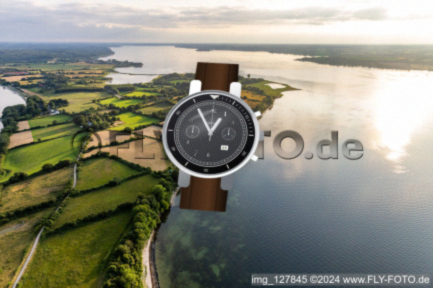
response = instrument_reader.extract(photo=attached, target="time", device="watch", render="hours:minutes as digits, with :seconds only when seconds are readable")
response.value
12:55
